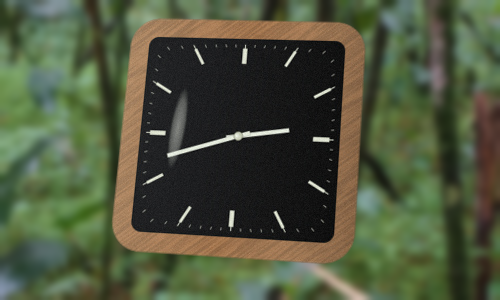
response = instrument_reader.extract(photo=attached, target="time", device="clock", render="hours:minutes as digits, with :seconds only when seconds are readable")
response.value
2:42
